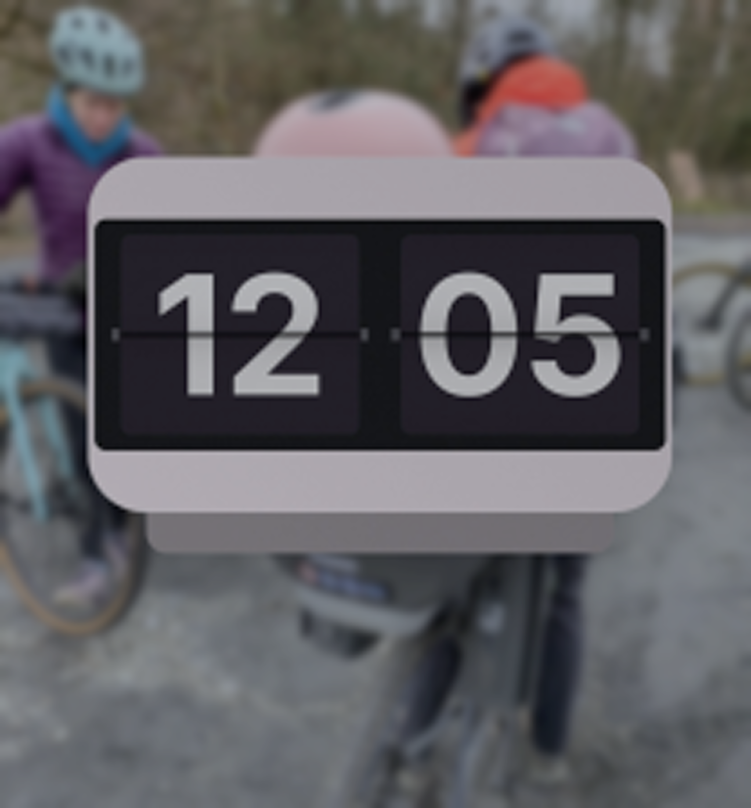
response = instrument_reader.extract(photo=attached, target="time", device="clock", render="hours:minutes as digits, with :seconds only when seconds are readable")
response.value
12:05
